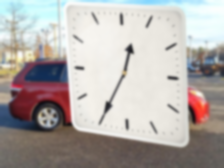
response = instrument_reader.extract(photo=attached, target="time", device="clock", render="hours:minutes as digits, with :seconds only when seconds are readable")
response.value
12:35
